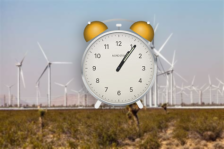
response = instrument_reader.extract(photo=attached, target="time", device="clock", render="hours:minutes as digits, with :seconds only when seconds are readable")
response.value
1:06
